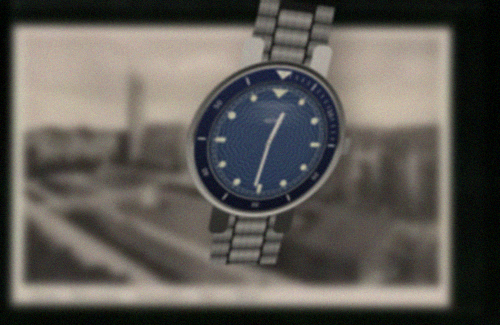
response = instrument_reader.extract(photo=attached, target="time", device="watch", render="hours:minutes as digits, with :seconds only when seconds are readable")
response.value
12:31
